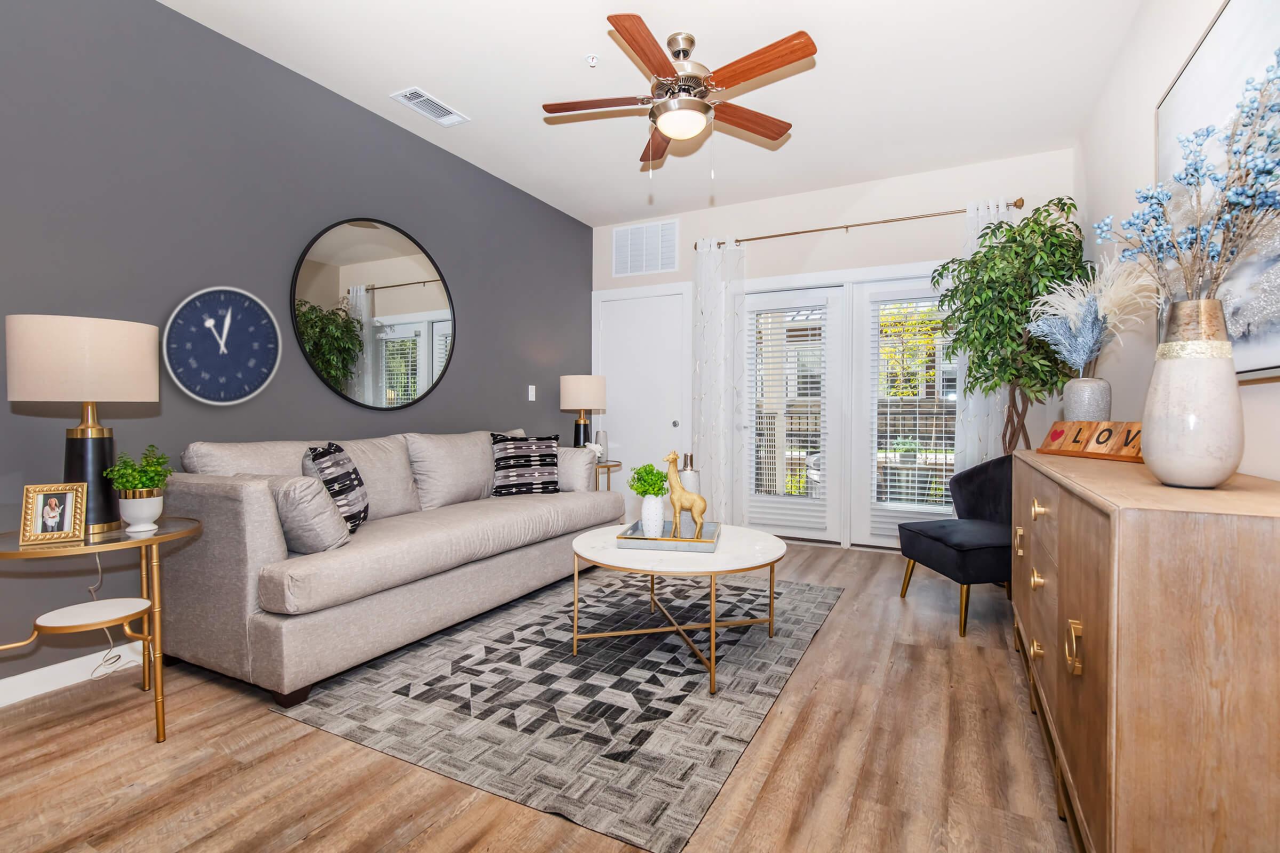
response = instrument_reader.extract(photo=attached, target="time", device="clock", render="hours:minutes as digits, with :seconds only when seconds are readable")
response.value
11:02
